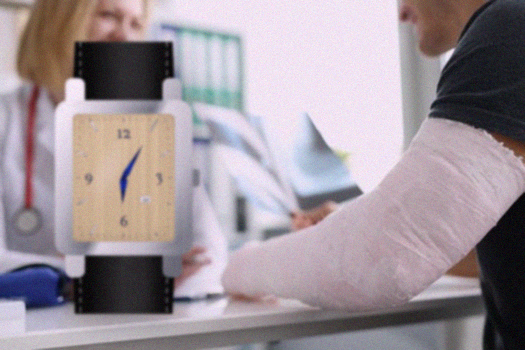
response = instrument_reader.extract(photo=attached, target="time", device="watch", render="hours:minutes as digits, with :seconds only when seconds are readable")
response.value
6:05
